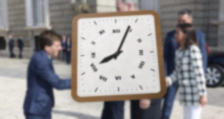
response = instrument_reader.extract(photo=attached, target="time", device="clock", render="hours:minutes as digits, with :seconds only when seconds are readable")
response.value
8:04
